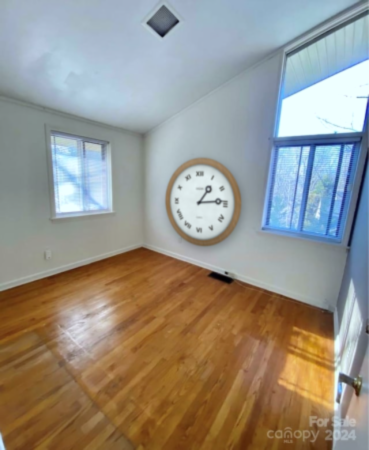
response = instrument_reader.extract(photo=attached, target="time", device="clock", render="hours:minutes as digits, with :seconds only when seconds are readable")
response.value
1:14
